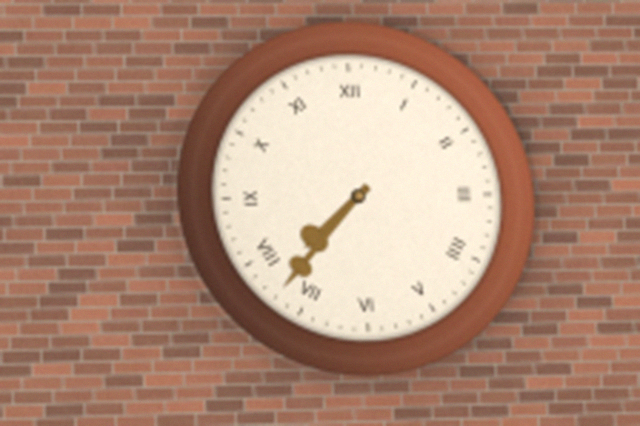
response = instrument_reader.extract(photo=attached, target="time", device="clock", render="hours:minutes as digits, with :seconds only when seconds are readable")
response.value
7:37
